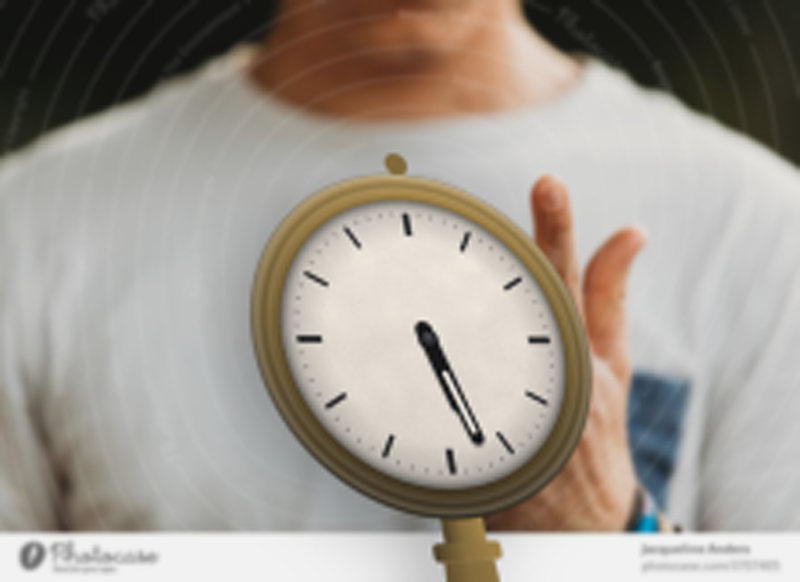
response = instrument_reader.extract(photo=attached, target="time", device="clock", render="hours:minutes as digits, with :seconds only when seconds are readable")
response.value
5:27
